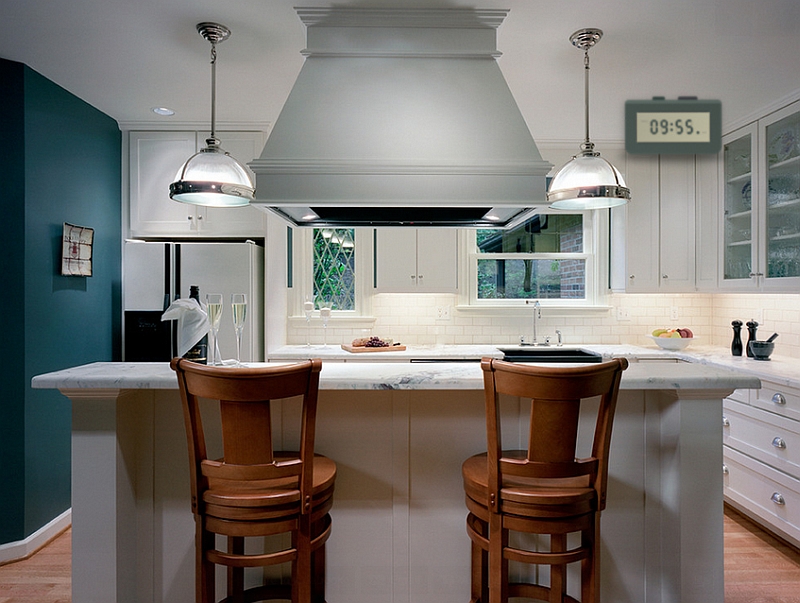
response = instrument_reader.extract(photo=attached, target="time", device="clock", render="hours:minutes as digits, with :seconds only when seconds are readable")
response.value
9:55
